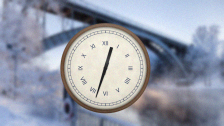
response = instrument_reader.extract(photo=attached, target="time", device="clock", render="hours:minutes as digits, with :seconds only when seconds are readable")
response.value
12:33
